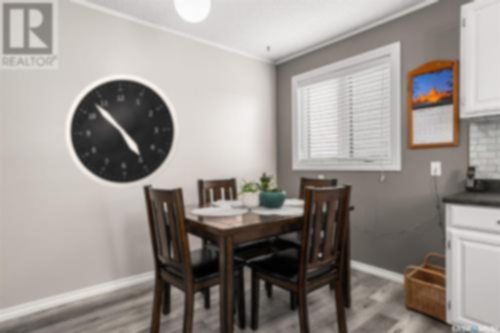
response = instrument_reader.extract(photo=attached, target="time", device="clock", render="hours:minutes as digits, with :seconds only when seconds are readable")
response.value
4:53
